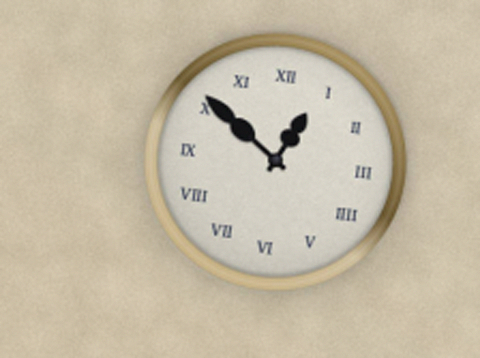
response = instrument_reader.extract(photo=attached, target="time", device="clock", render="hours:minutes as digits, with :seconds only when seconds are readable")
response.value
12:51
